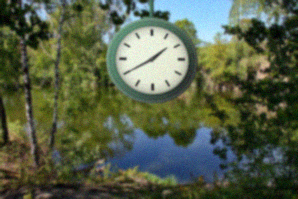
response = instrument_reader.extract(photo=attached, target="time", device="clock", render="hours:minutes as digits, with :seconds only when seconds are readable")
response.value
1:40
